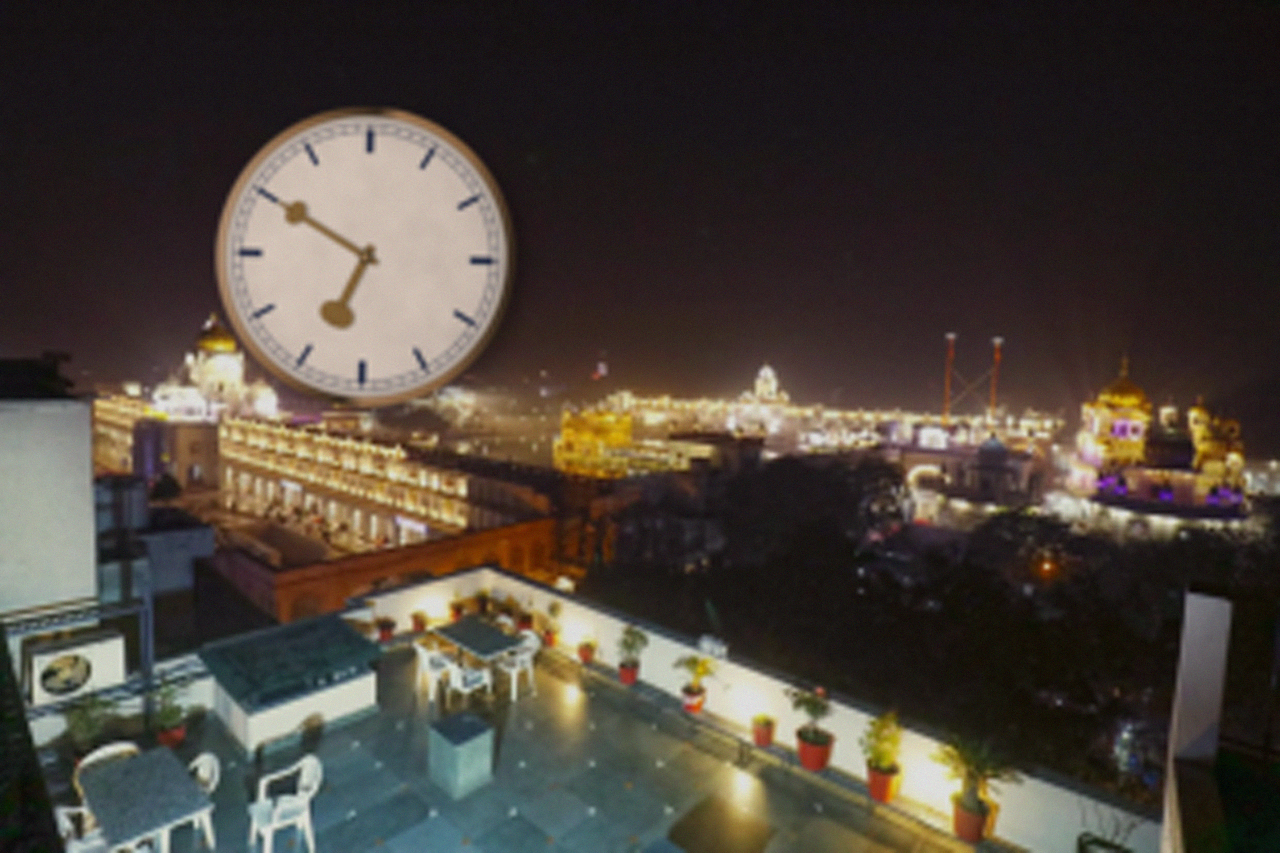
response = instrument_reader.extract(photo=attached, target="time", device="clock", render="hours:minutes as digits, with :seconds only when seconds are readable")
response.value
6:50
